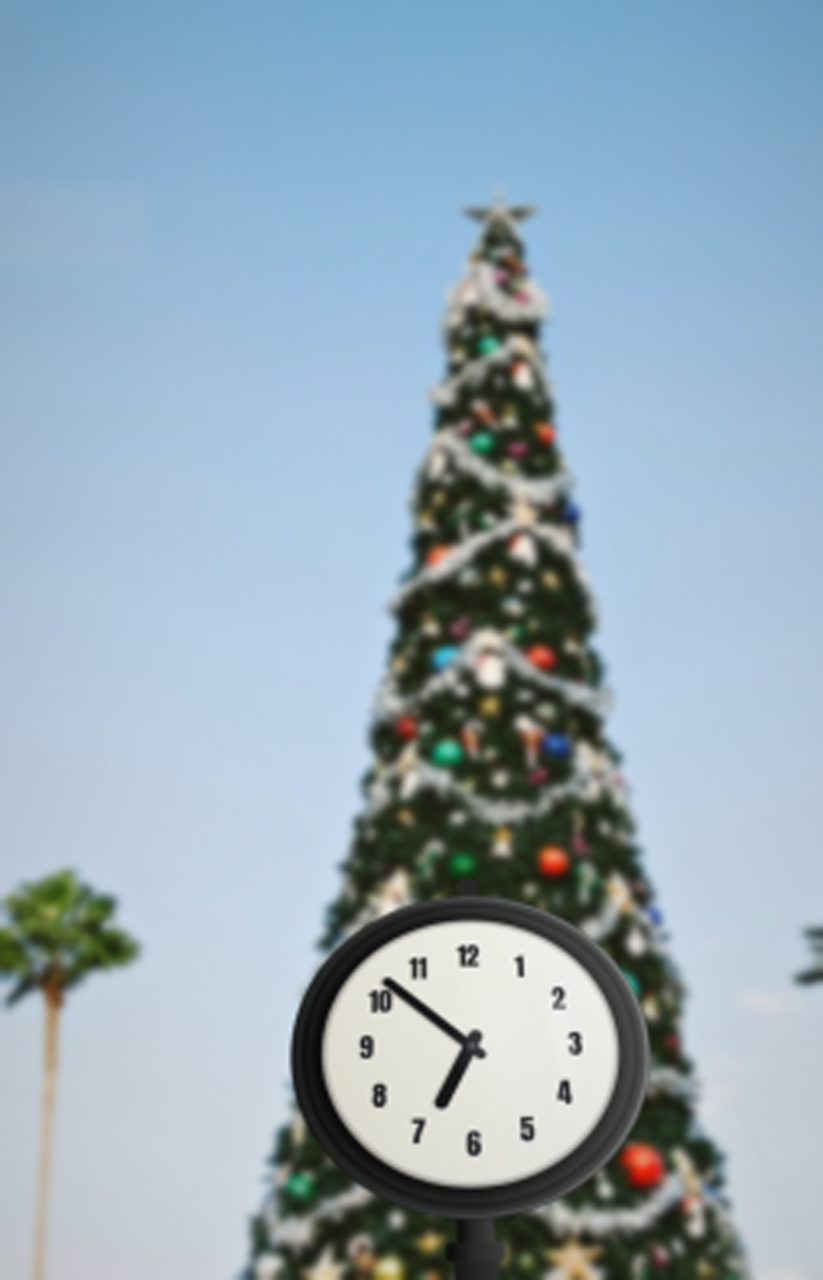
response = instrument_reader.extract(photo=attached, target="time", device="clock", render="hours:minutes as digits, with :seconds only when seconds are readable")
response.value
6:52
